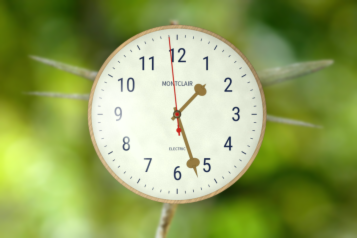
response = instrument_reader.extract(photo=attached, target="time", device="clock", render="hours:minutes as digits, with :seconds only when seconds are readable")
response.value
1:26:59
